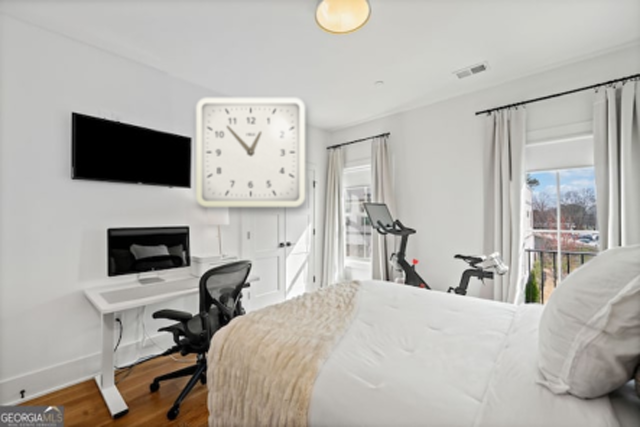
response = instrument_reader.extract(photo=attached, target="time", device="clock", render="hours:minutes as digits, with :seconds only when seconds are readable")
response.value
12:53
